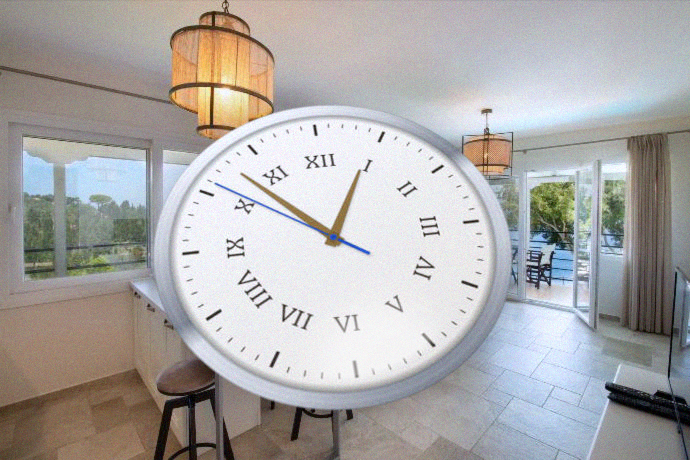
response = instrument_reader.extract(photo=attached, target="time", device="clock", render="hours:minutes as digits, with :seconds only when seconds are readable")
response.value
12:52:51
